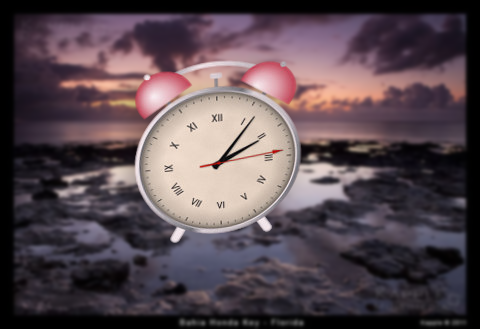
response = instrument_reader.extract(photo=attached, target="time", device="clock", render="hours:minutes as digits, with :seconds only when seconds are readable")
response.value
2:06:14
